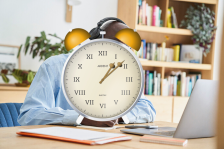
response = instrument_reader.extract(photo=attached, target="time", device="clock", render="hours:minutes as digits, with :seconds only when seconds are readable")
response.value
1:08
